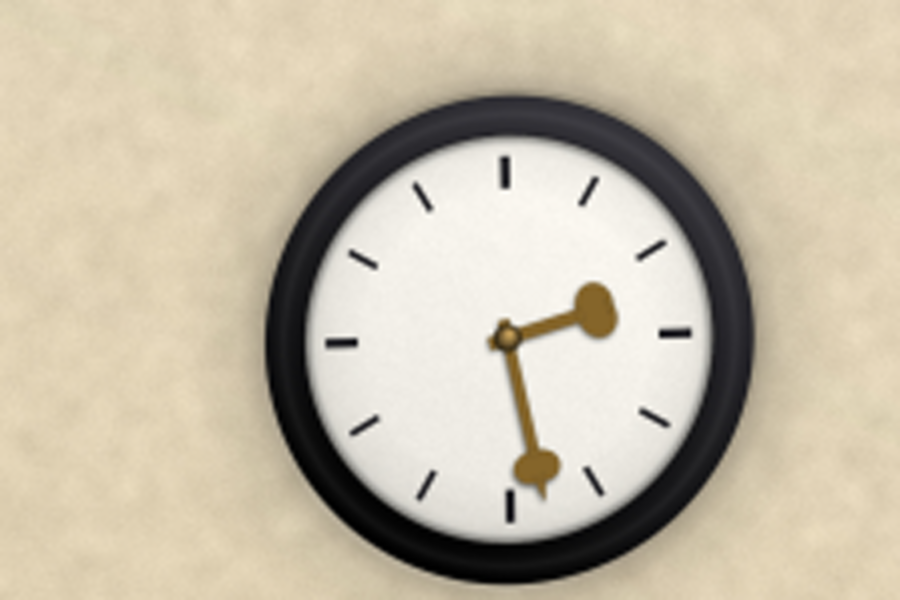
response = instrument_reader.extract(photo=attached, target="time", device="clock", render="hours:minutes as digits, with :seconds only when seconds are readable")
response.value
2:28
